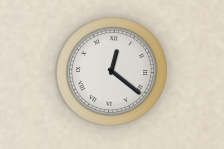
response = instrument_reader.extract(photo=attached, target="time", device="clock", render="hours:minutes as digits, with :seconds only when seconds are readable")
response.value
12:21
